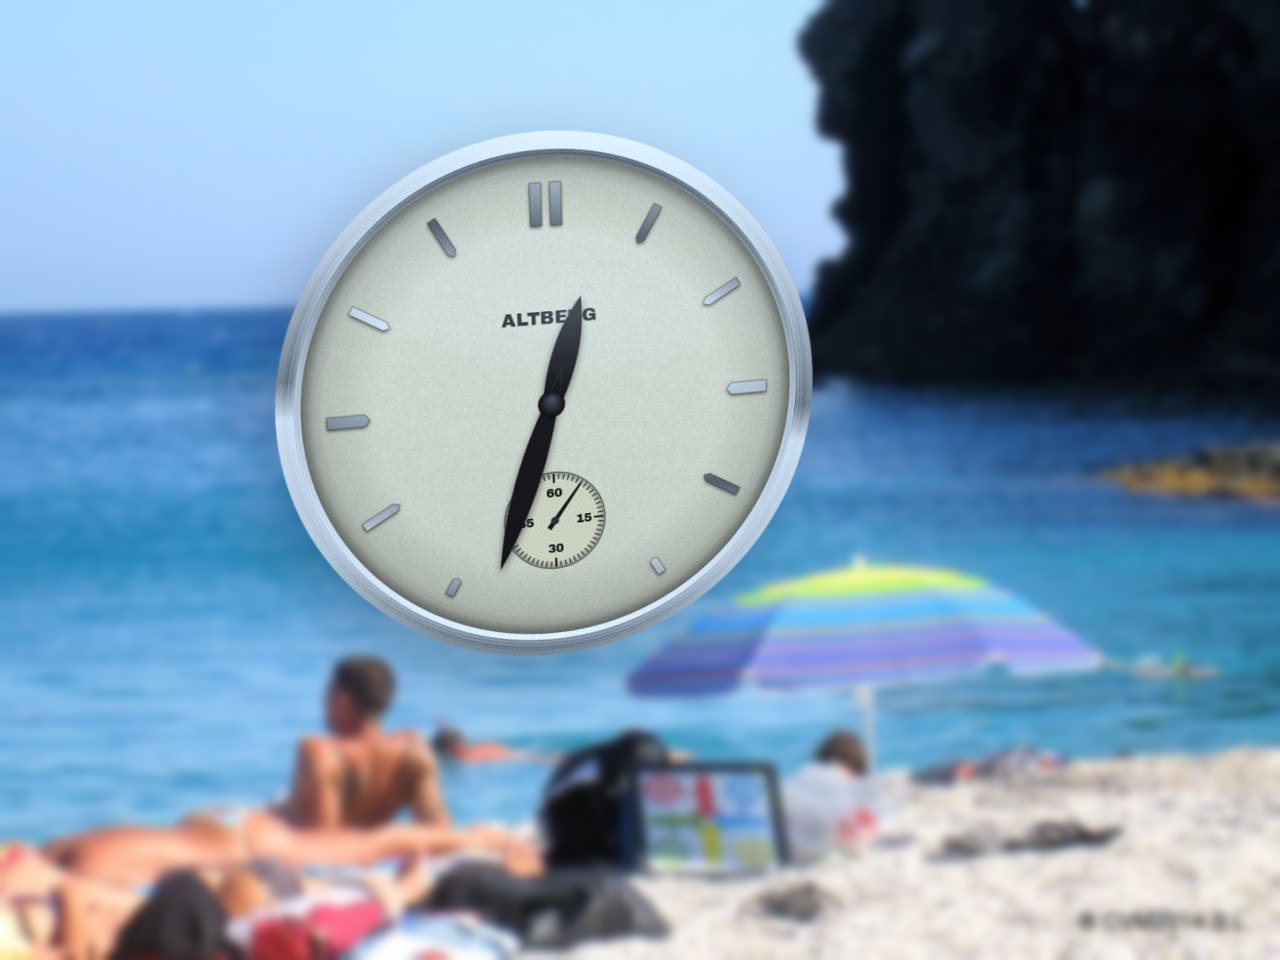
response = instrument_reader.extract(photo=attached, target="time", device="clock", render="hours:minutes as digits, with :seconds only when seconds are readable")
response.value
12:33:06
